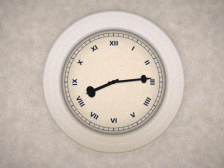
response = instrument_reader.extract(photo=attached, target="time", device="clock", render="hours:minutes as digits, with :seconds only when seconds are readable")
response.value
8:14
